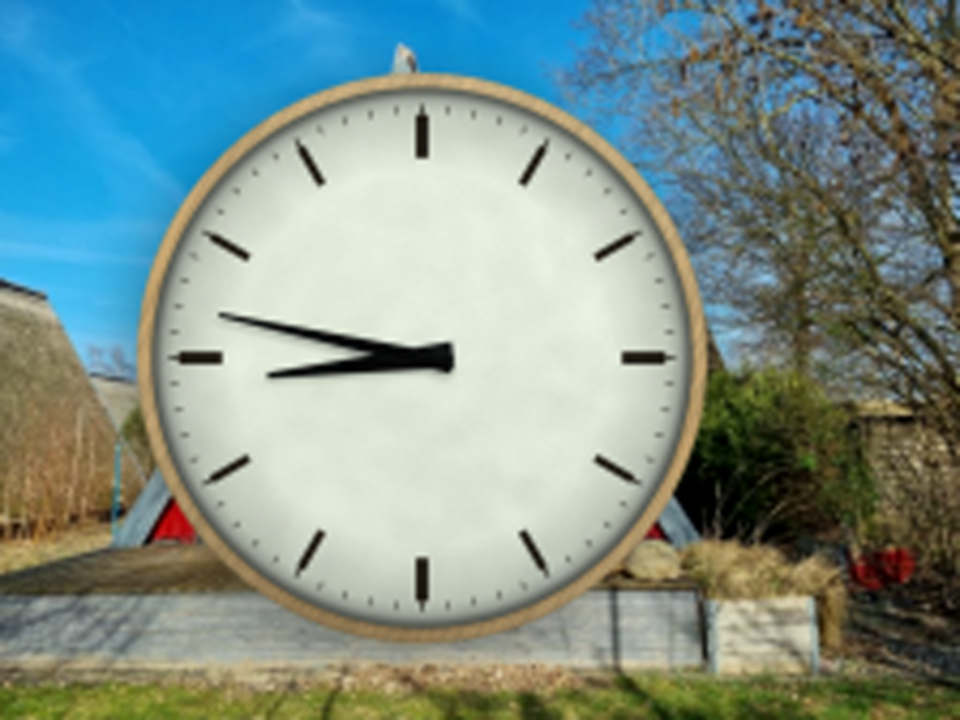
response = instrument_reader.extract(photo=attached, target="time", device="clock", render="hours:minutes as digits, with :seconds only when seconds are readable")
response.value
8:47
